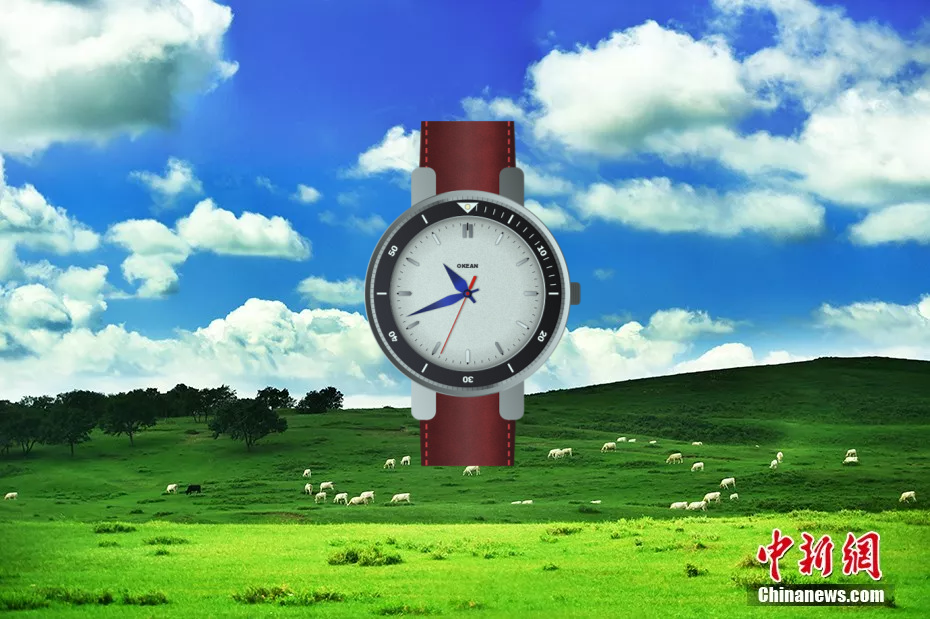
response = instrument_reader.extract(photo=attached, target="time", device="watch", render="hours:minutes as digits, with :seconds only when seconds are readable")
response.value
10:41:34
